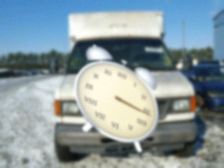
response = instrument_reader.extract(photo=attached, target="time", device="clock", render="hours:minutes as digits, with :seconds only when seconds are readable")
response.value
3:16
